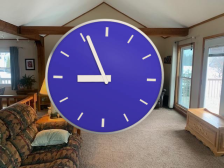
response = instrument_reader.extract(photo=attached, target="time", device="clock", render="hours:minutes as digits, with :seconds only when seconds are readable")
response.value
8:56
